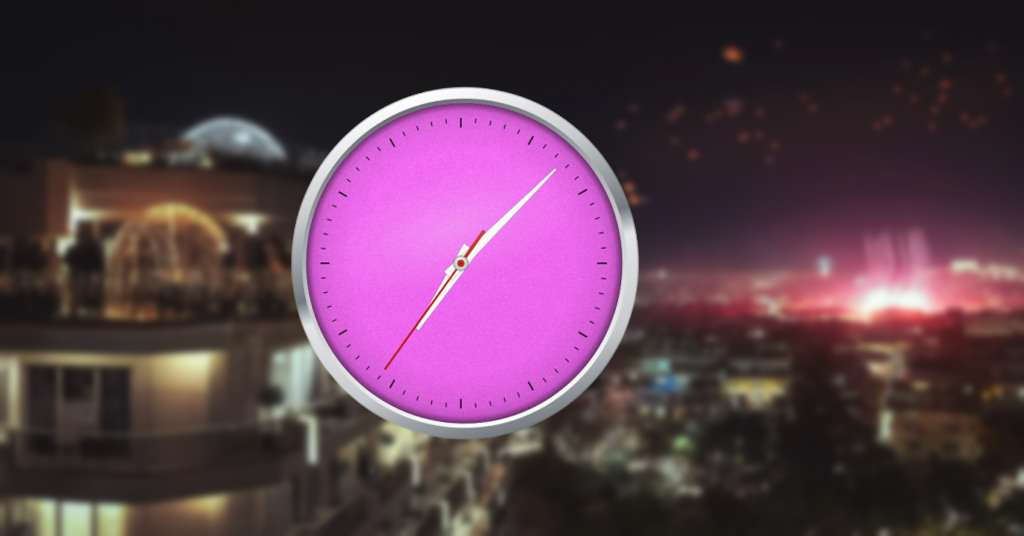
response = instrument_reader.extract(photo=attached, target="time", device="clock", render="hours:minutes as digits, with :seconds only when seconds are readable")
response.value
7:07:36
